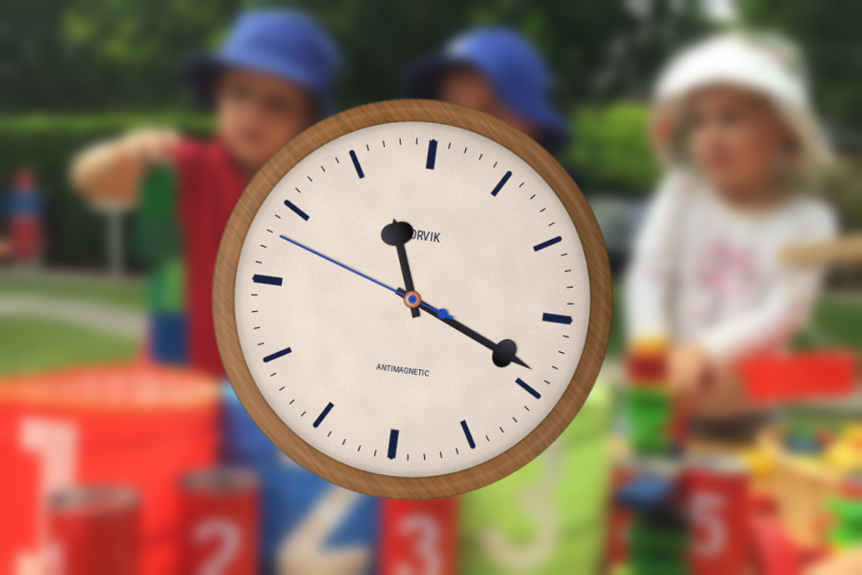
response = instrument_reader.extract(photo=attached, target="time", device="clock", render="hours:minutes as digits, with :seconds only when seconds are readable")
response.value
11:18:48
